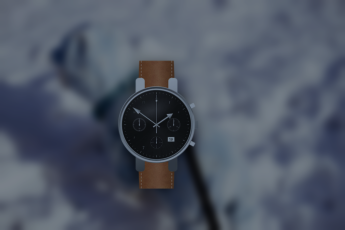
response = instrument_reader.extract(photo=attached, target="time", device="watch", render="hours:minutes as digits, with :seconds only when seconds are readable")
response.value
1:51
